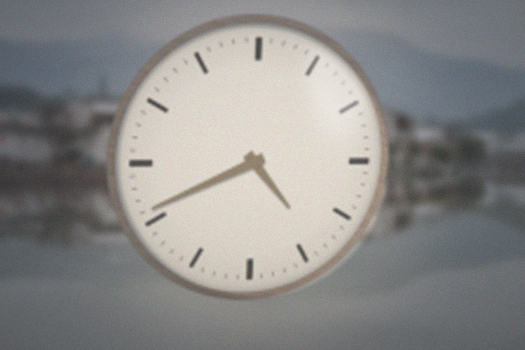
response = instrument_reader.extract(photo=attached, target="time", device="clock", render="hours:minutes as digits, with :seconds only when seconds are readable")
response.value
4:41
